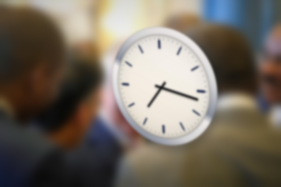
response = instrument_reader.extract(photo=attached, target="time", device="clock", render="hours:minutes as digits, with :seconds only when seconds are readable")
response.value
7:17
